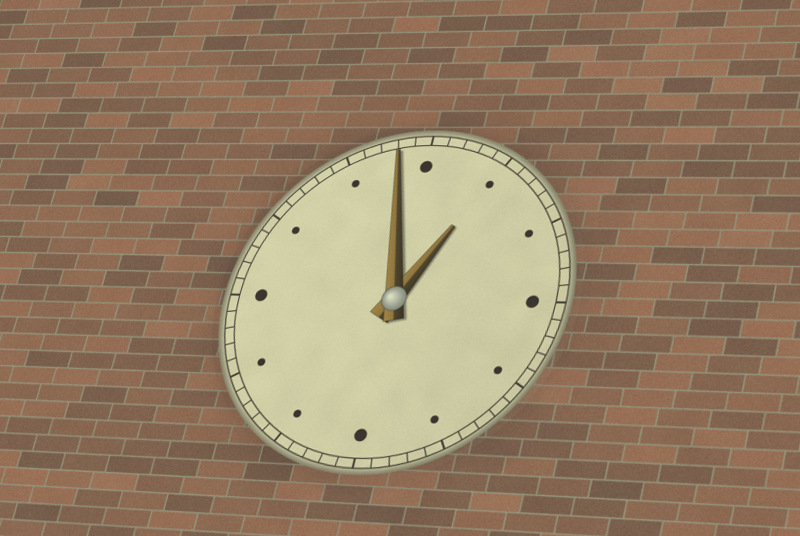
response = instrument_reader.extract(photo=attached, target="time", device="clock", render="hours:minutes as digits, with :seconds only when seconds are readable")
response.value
12:58
